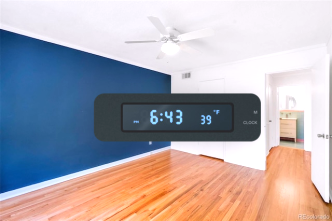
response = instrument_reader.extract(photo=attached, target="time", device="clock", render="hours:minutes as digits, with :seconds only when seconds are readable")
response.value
6:43
